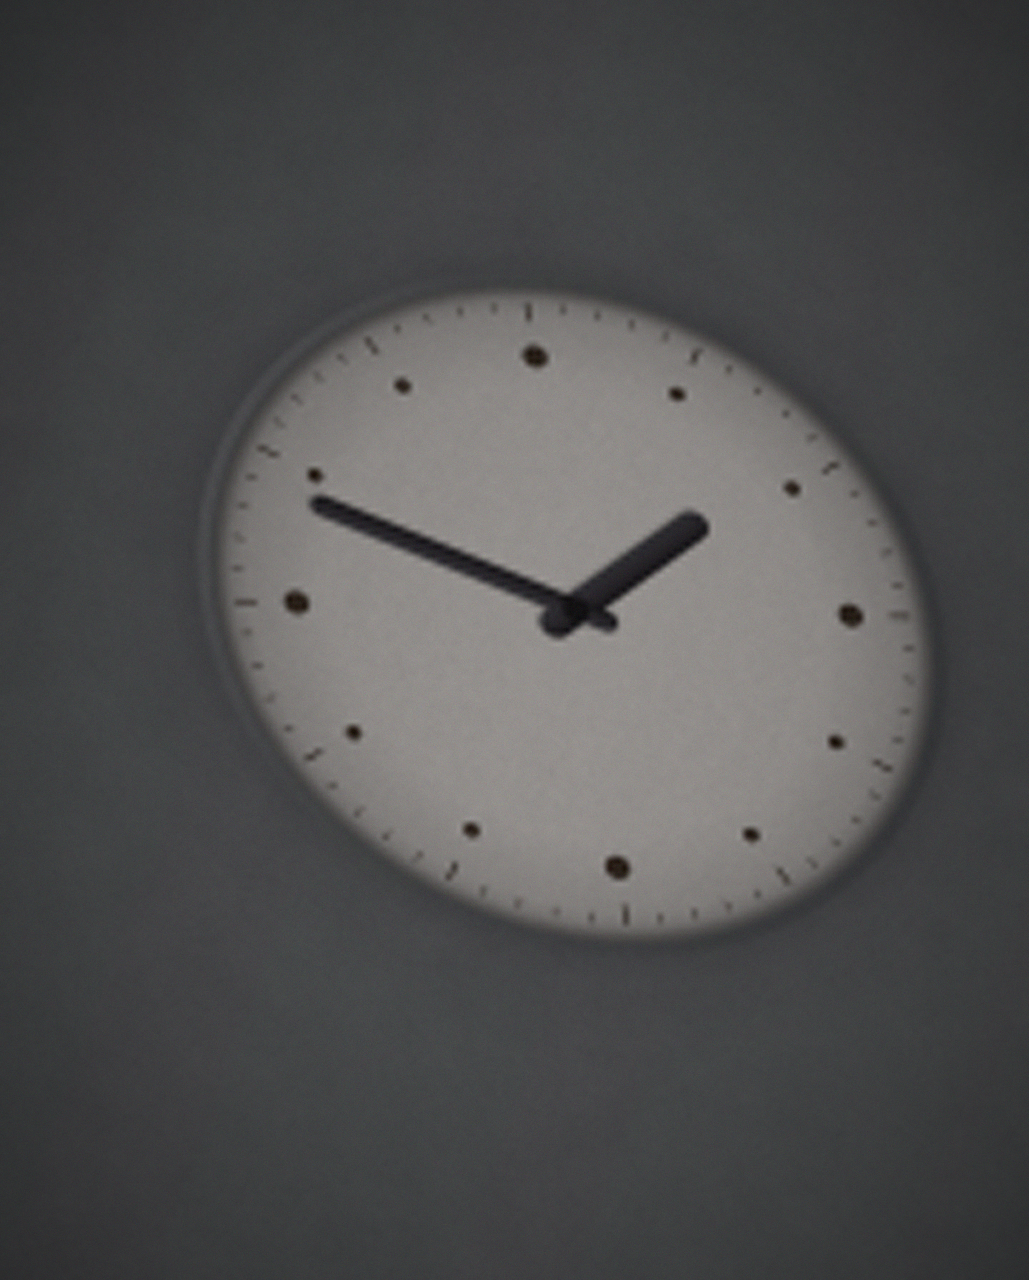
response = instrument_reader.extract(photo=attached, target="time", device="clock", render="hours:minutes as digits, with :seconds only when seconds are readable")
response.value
1:49
